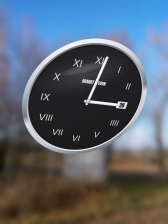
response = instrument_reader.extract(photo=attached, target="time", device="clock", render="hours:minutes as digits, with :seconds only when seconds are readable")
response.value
3:01
